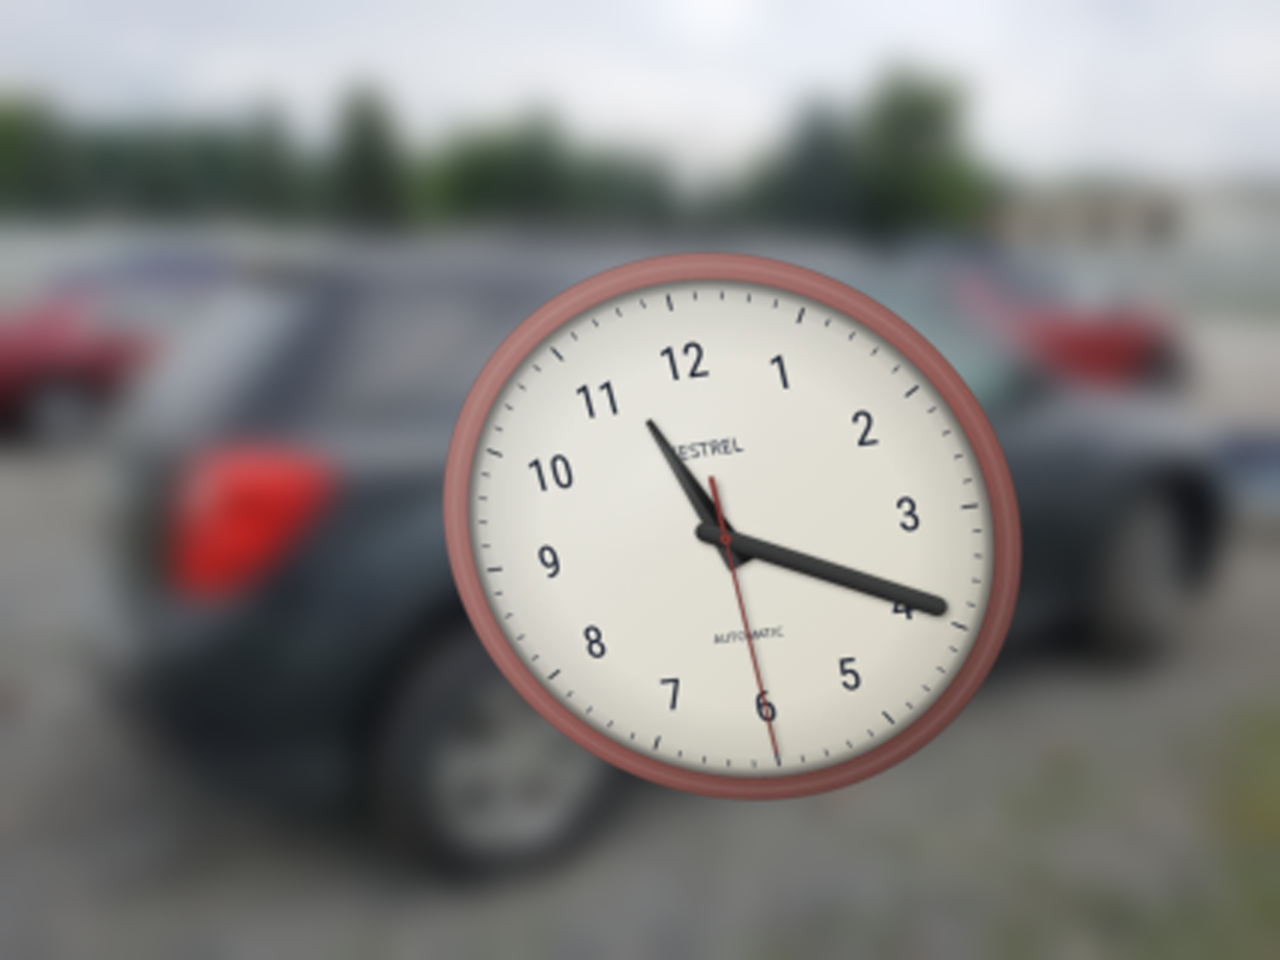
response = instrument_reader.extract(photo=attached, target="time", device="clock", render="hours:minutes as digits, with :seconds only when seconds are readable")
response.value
11:19:30
